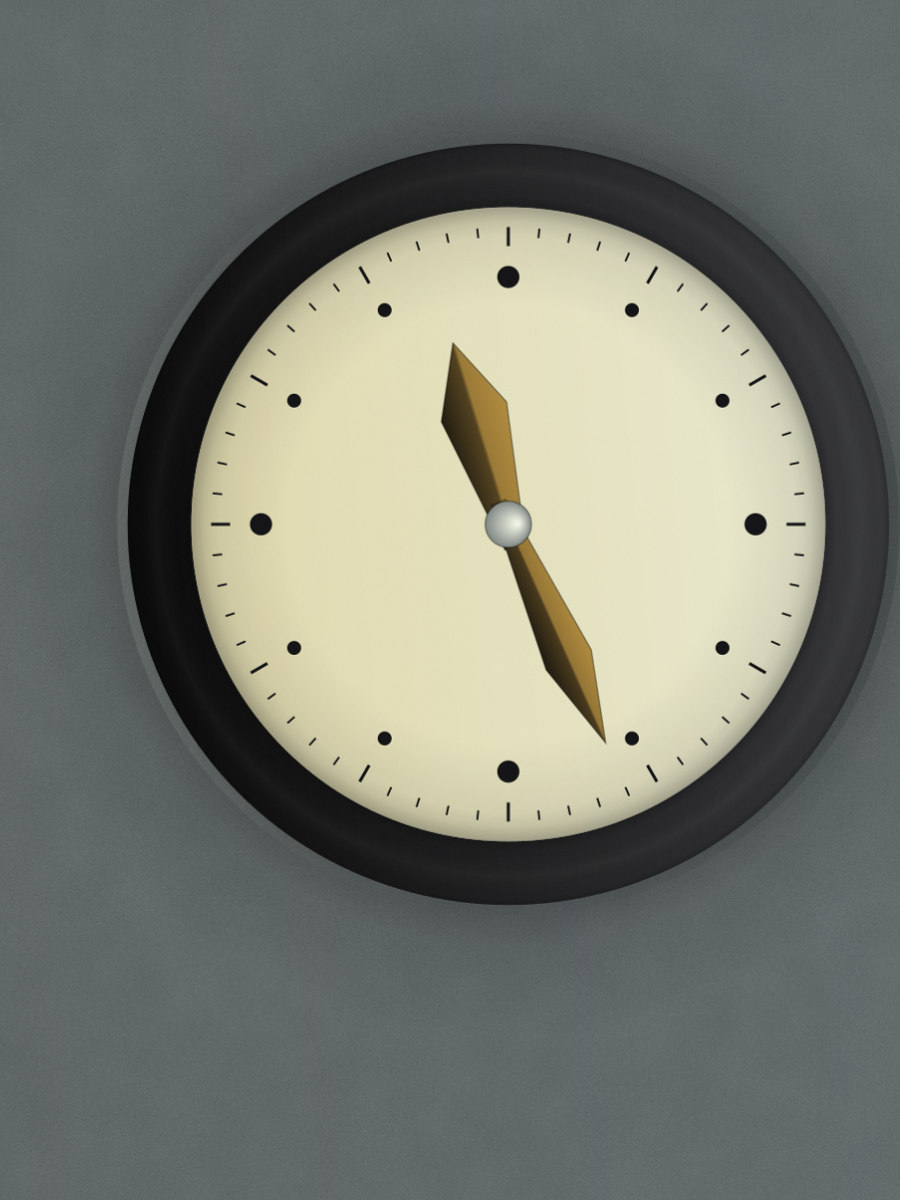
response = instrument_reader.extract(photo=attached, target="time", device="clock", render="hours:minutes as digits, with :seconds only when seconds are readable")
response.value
11:26
